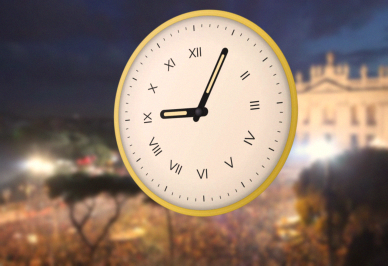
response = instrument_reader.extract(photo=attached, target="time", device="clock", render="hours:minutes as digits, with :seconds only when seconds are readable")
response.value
9:05
